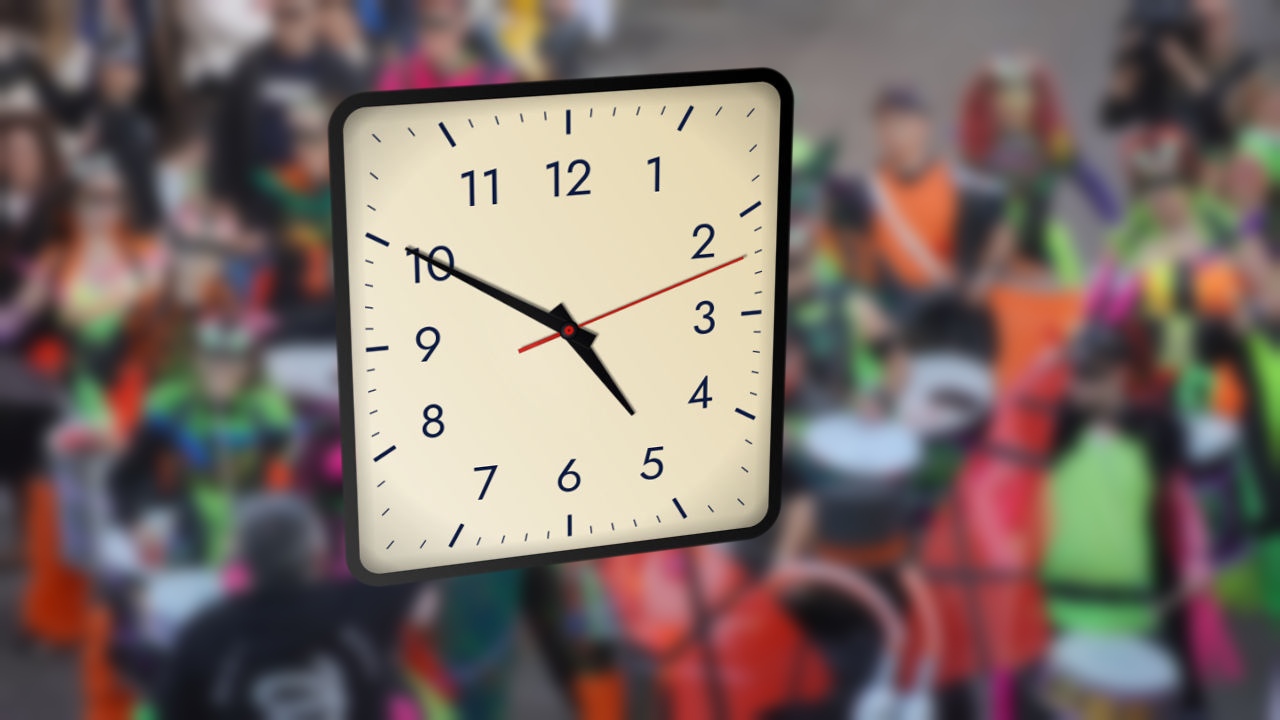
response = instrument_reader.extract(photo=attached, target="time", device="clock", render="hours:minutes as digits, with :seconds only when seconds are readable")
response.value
4:50:12
